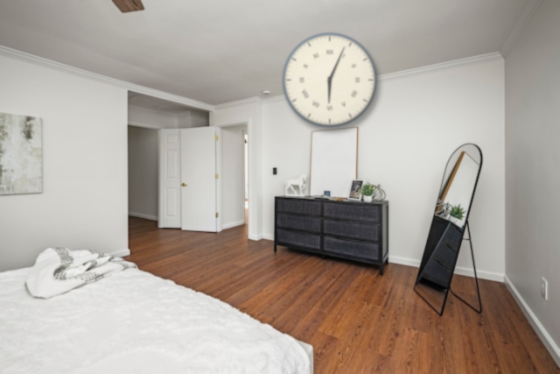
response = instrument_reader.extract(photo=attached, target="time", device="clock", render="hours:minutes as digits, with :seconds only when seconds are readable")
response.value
6:04
